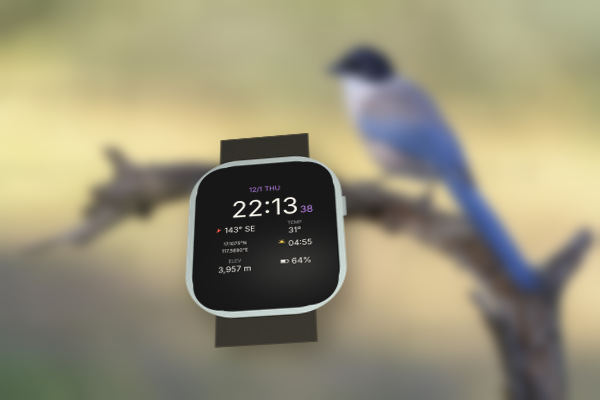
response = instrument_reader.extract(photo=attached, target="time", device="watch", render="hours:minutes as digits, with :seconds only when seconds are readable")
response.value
22:13:38
